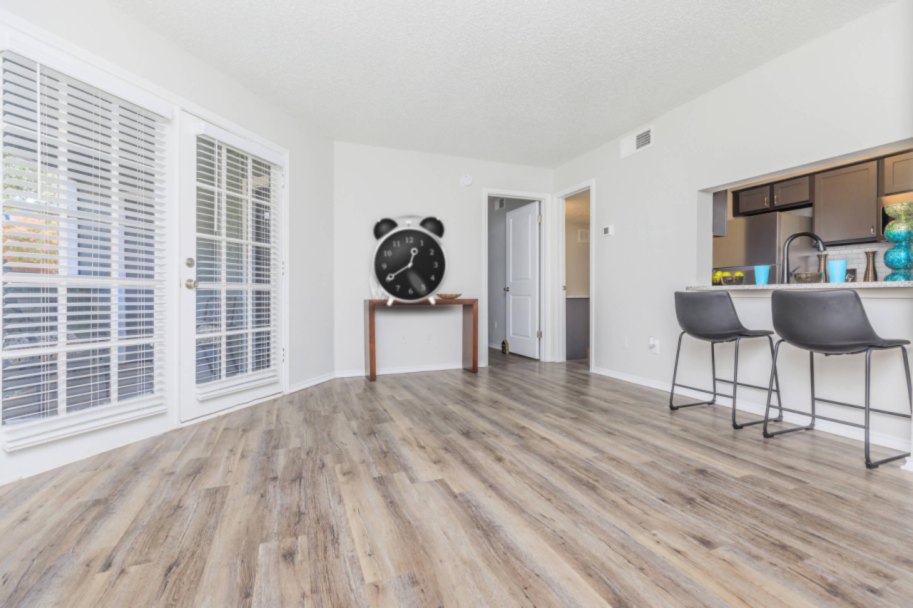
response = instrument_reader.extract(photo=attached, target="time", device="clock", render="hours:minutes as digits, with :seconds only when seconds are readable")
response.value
12:40
